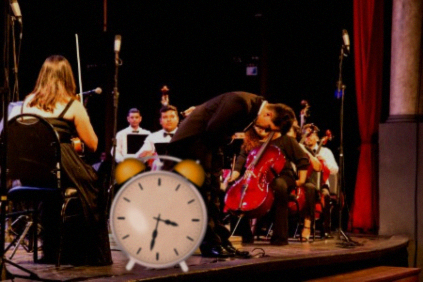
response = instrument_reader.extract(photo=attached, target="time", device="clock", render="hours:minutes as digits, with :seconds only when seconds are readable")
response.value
3:32
